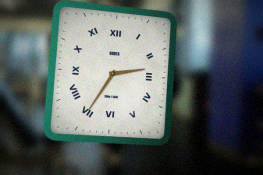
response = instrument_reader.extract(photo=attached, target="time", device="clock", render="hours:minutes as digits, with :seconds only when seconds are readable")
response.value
2:35
